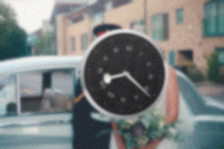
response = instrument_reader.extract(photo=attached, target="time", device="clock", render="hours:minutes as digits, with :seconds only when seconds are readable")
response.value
8:21
